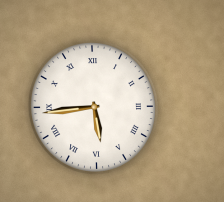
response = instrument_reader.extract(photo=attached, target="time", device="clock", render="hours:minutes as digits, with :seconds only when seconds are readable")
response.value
5:44
